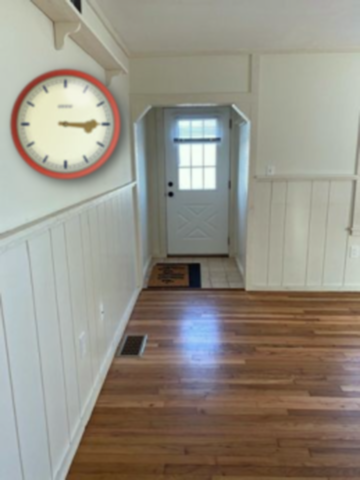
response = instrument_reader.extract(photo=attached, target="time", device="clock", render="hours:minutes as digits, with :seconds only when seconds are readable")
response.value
3:15
